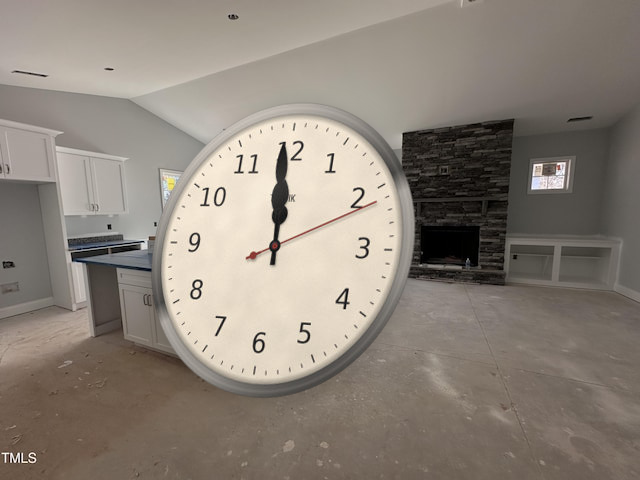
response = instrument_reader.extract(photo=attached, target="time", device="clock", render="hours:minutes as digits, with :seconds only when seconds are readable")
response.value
11:59:11
